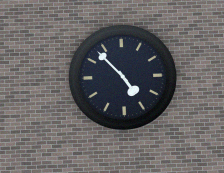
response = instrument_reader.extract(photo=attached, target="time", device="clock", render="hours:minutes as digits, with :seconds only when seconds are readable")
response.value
4:53
